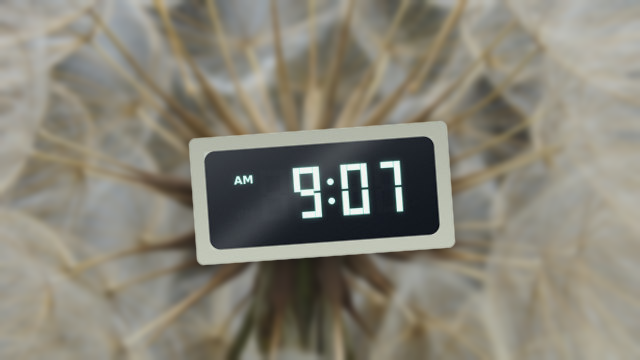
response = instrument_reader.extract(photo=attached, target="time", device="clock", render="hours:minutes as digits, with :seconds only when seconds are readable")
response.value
9:07
